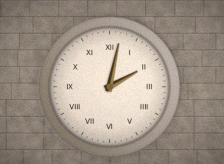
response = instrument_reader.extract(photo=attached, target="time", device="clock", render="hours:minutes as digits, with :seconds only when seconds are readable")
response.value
2:02
